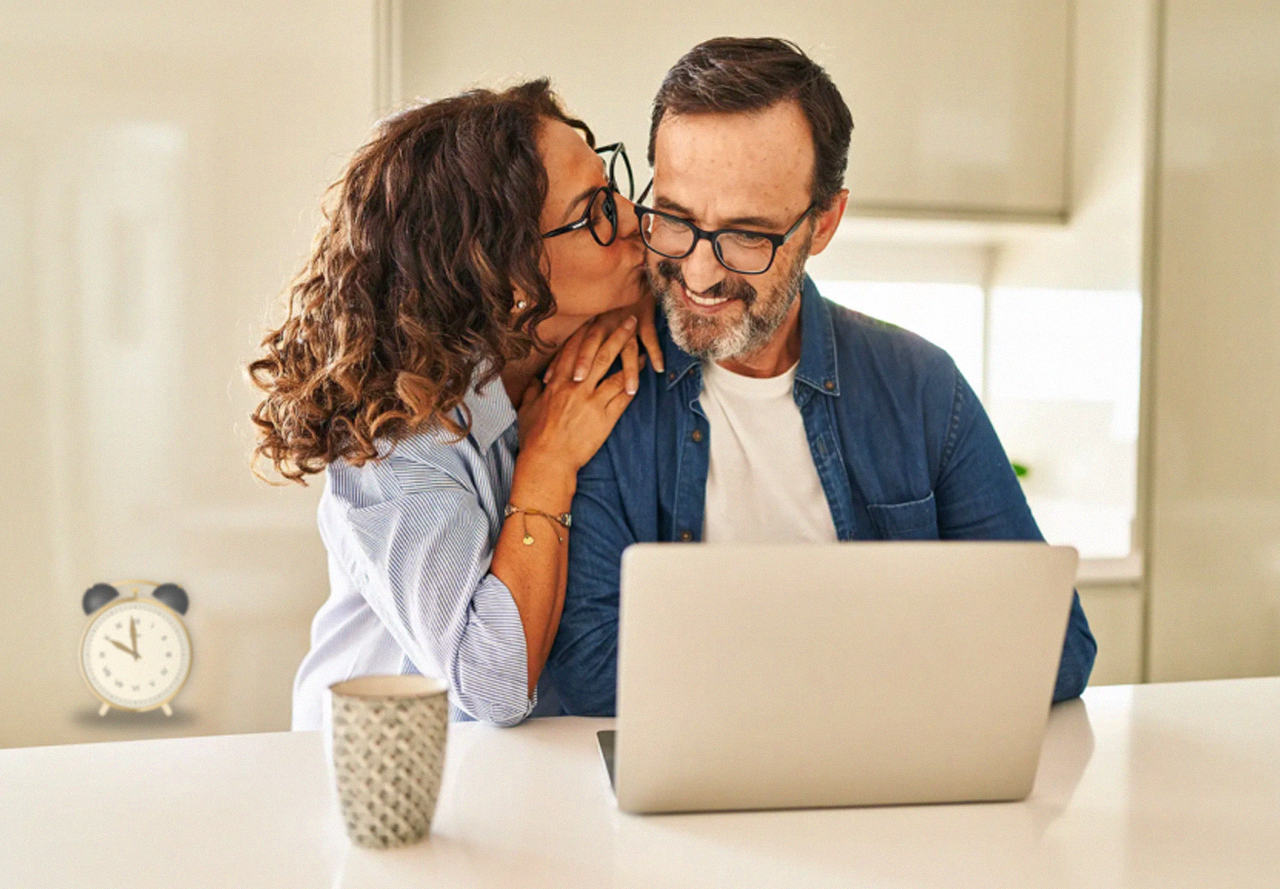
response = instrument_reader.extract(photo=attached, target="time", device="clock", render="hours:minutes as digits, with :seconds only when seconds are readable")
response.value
9:59
